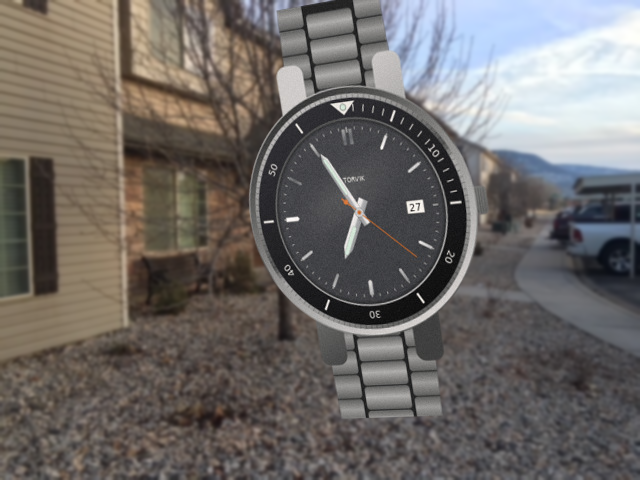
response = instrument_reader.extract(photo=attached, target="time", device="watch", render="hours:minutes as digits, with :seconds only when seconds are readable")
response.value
6:55:22
